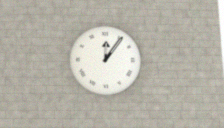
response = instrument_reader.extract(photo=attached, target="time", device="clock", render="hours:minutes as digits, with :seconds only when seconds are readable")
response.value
12:06
